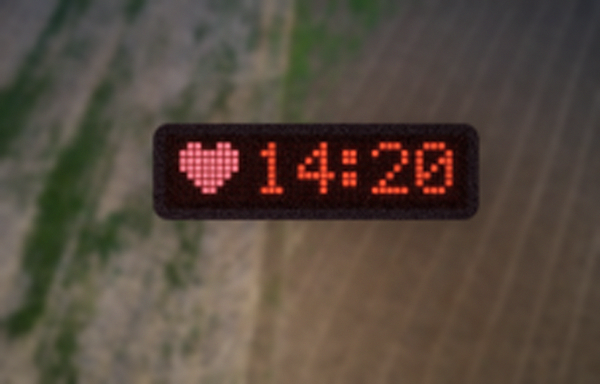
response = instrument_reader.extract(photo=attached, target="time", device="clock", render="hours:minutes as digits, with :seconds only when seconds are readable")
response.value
14:20
